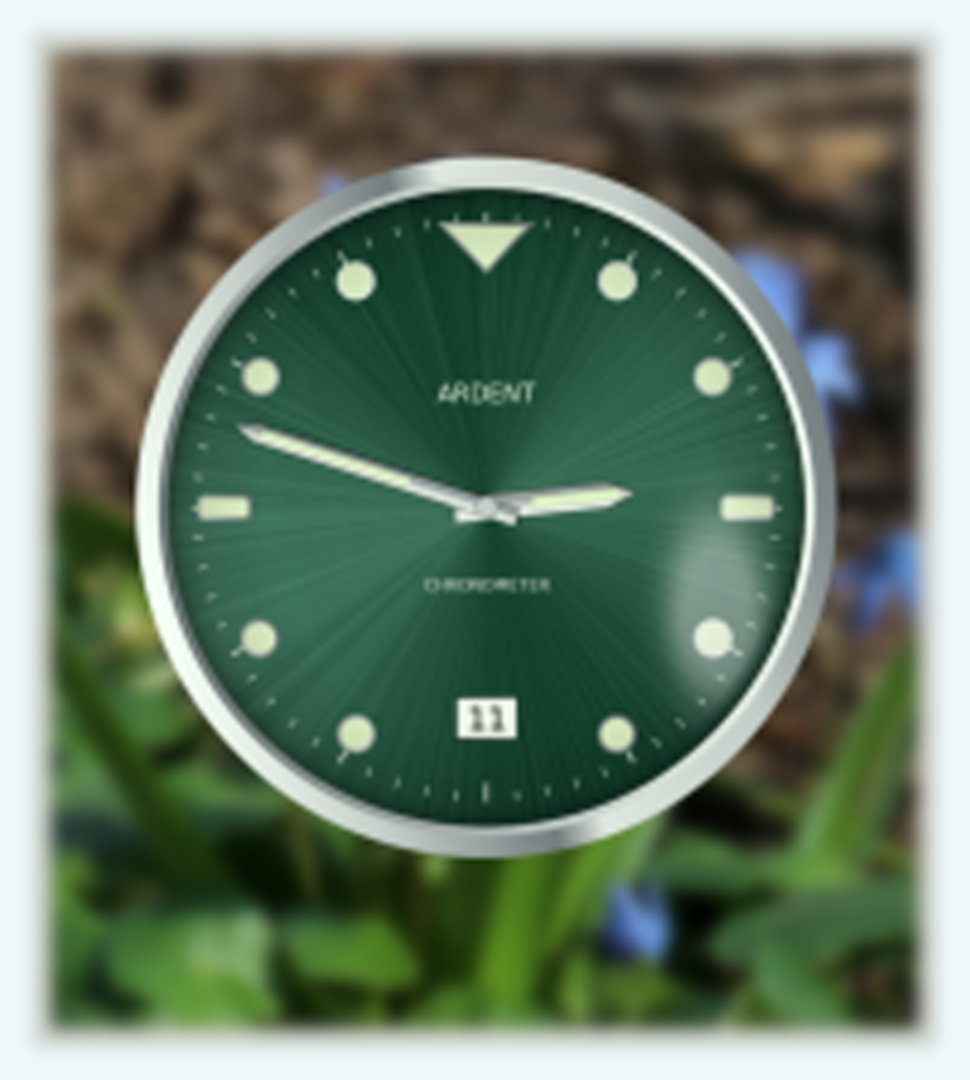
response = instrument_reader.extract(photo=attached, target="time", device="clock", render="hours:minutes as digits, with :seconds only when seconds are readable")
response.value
2:48
